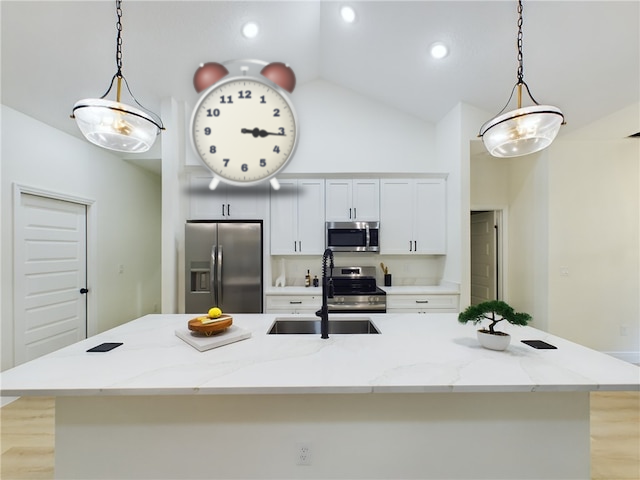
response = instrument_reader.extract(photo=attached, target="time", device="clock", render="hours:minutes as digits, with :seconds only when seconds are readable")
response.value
3:16
